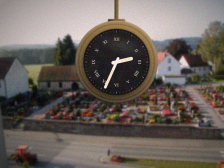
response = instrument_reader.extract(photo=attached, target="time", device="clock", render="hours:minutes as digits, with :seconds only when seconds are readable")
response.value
2:34
